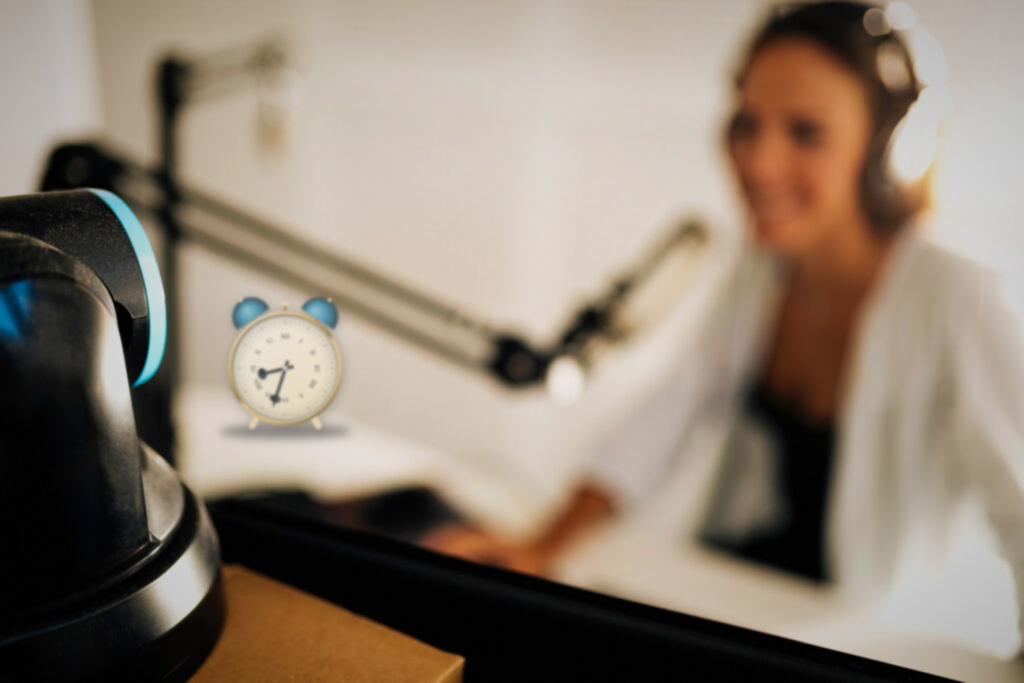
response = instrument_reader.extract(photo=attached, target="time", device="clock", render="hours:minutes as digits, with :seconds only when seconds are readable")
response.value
8:33
